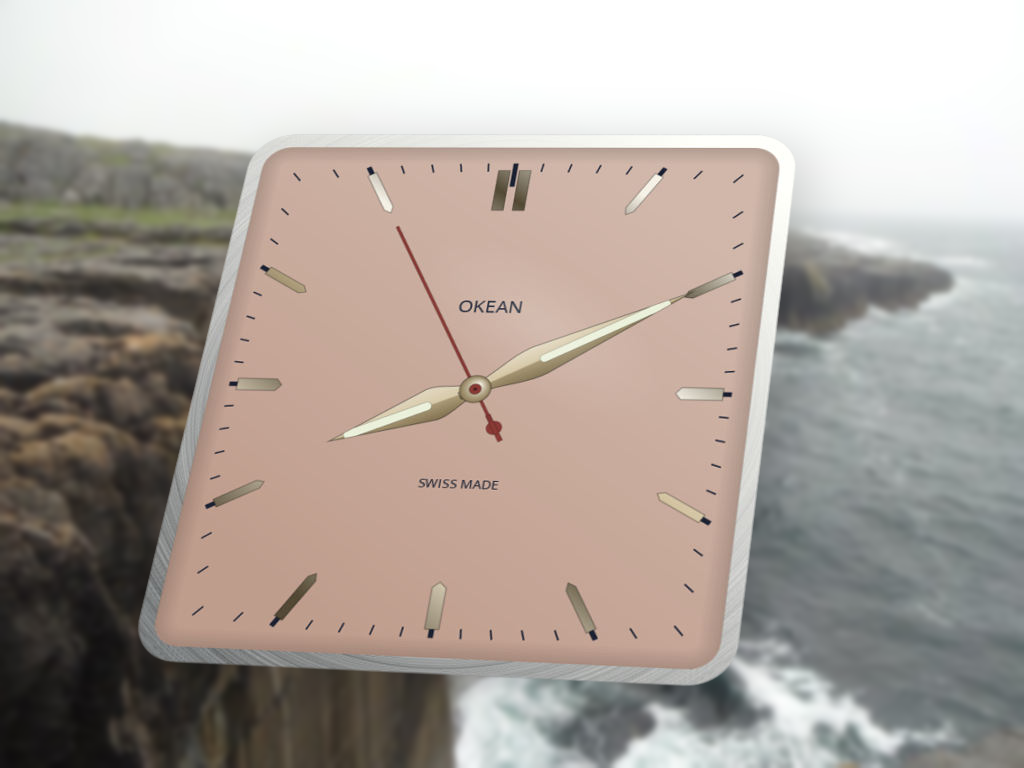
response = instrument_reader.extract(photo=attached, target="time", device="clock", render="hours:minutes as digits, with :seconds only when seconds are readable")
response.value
8:09:55
